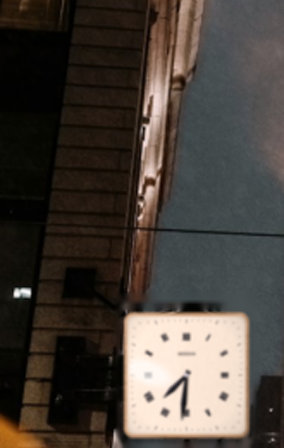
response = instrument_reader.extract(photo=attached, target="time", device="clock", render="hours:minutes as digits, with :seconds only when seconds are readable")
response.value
7:31
